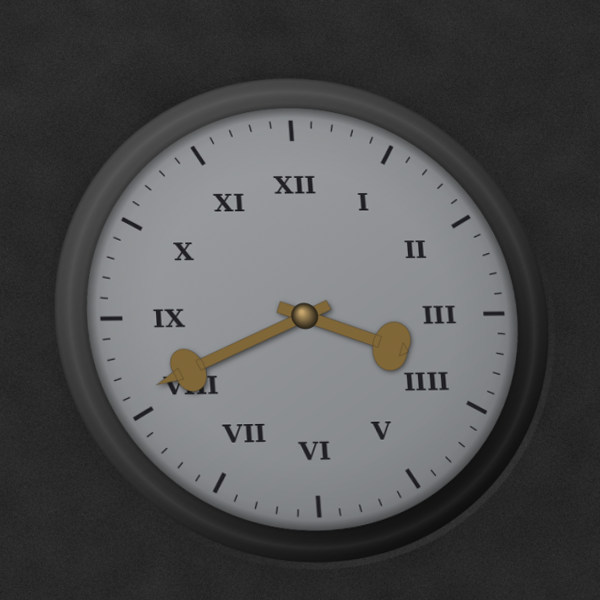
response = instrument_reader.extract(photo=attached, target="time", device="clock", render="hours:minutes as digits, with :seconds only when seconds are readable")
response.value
3:41
